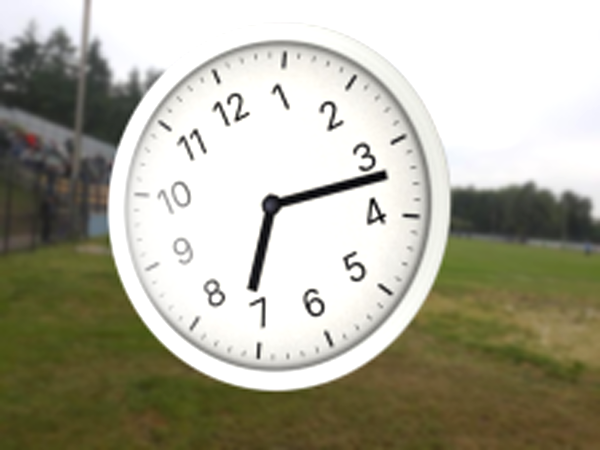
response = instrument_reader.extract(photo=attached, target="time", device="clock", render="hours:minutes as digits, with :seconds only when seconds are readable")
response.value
7:17
